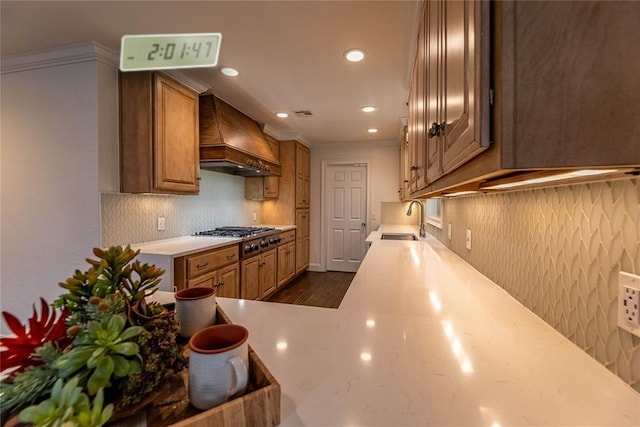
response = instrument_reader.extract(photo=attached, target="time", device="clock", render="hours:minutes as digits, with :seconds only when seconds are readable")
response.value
2:01:47
